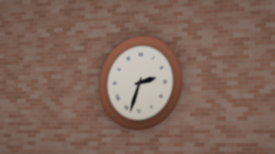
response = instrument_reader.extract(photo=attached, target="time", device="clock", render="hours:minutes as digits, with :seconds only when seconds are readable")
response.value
2:33
